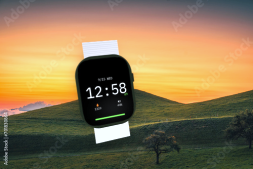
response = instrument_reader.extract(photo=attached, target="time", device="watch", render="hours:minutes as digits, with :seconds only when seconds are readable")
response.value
12:58
